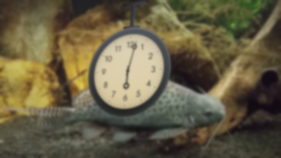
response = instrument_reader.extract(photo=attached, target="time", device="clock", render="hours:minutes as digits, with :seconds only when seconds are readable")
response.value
6:02
